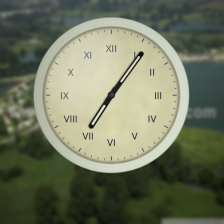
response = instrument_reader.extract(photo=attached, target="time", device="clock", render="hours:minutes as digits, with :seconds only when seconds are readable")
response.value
7:06
